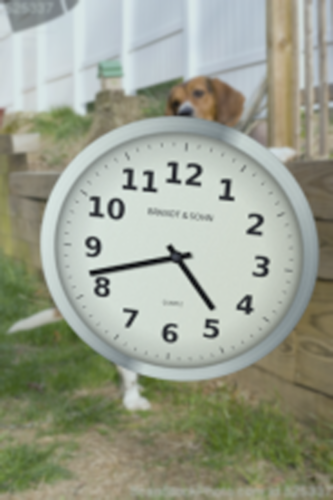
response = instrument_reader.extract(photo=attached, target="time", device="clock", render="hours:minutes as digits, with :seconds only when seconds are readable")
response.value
4:42
